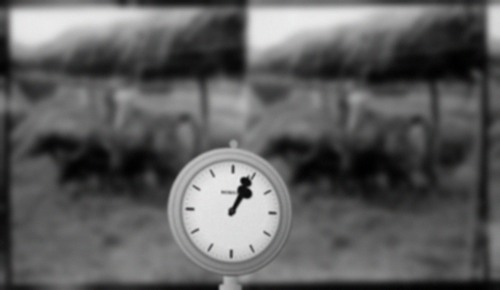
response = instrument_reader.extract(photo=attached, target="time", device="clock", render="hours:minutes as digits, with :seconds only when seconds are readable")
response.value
1:04
